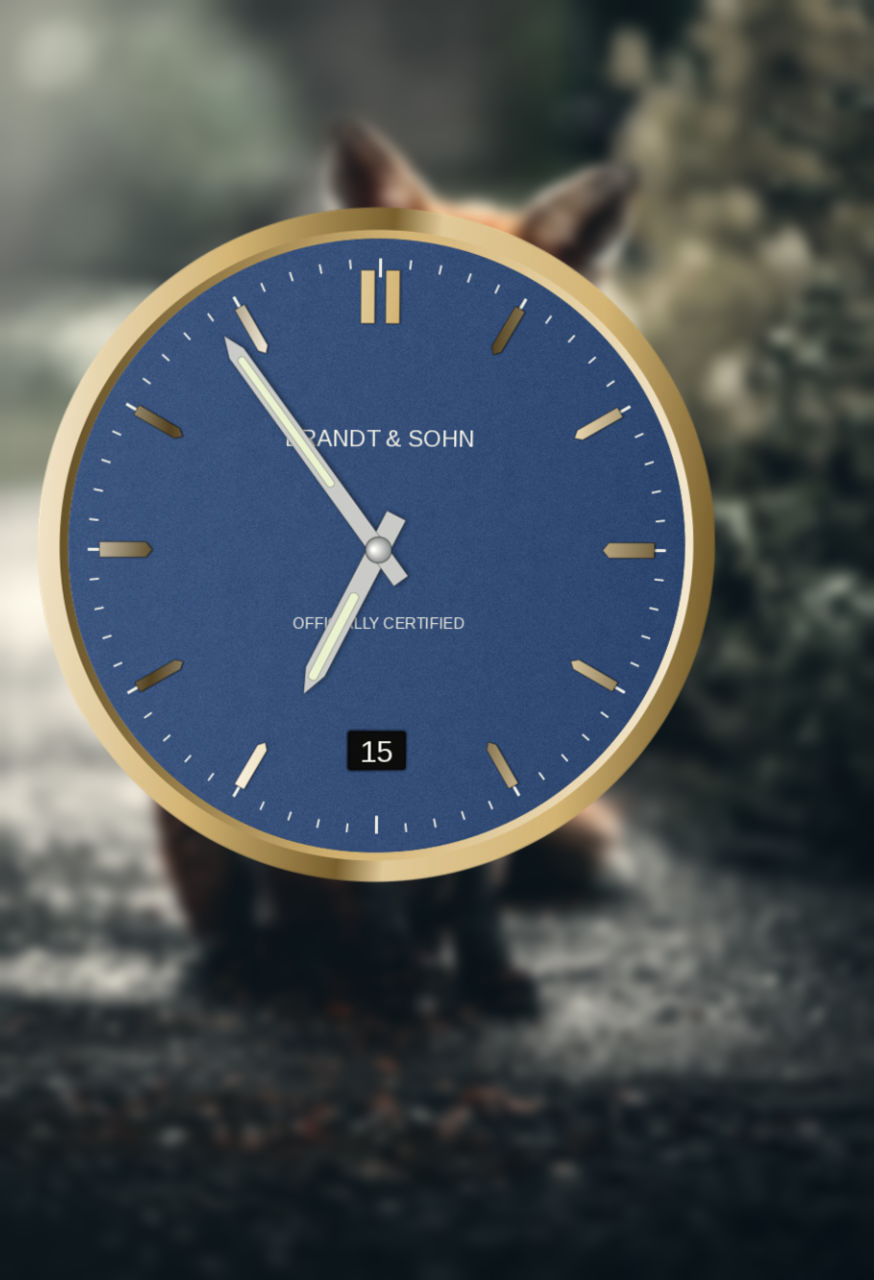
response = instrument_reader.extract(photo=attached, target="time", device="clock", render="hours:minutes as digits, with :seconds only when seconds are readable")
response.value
6:54
